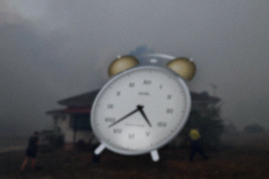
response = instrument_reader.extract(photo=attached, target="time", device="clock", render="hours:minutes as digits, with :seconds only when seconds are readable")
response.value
4:38
